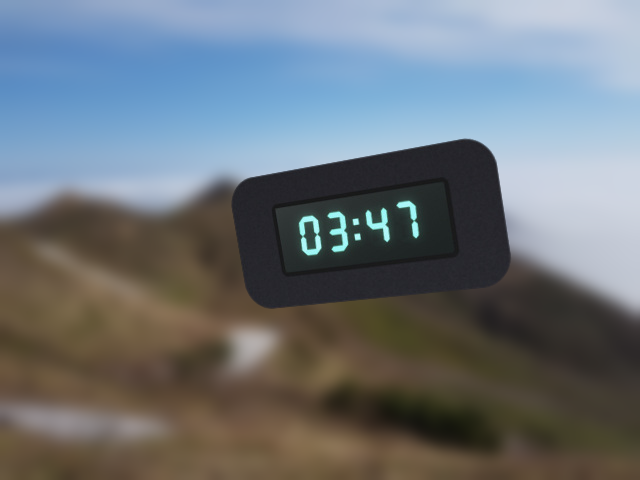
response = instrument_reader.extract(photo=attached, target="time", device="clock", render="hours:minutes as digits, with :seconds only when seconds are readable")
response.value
3:47
